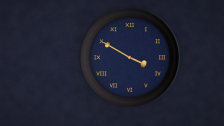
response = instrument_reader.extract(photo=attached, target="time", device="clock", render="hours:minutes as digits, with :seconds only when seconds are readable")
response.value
3:50
